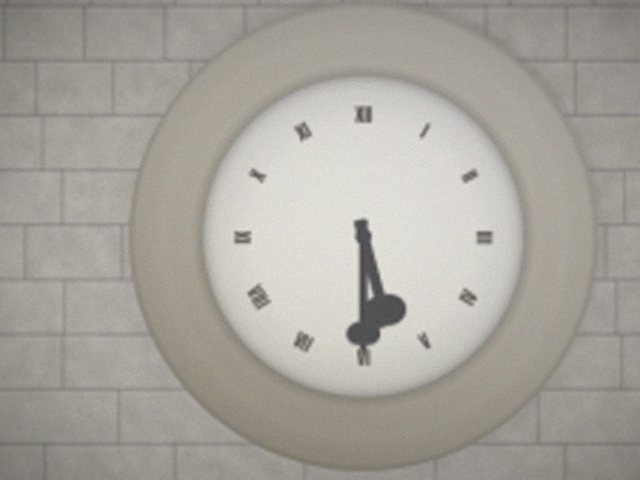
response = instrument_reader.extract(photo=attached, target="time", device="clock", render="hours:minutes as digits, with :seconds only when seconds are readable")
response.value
5:30
